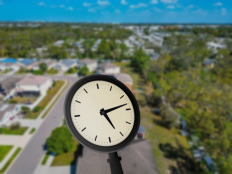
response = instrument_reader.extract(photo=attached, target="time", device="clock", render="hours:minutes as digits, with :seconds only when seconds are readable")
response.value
5:13
